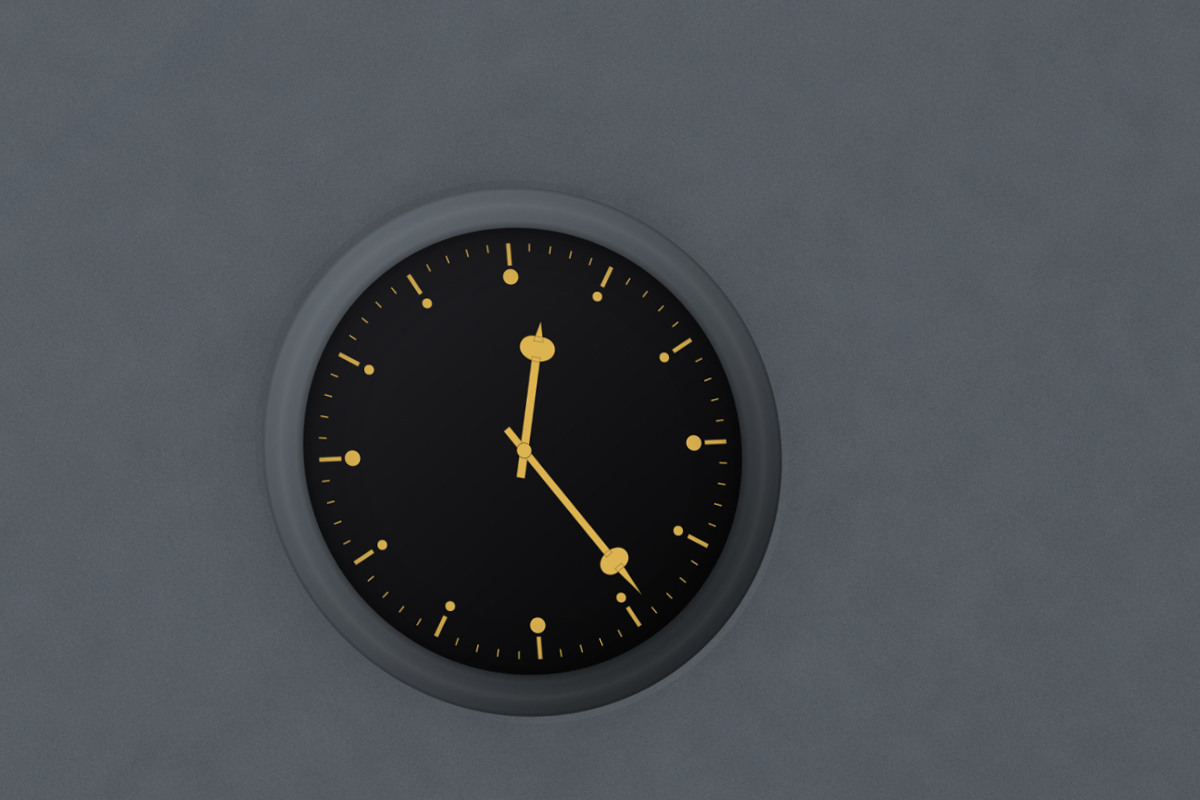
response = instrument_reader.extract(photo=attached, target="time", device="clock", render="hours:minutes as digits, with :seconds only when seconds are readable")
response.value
12:24
